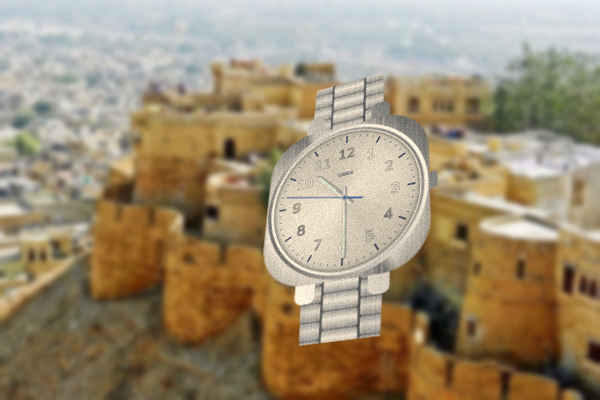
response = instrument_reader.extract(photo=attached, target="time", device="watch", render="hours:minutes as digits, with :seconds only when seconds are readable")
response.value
10:29:47
